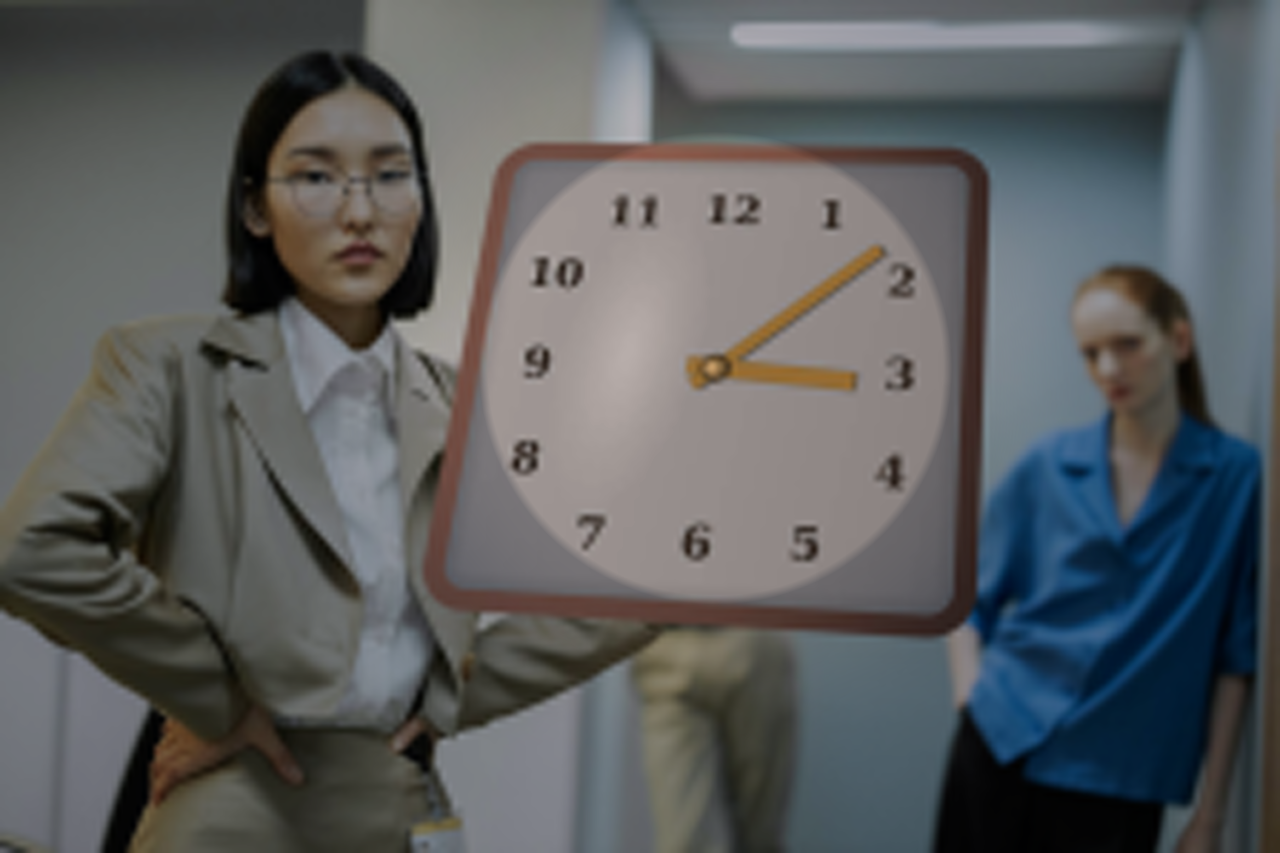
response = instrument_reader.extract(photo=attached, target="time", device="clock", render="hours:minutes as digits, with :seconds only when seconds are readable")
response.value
3:08
